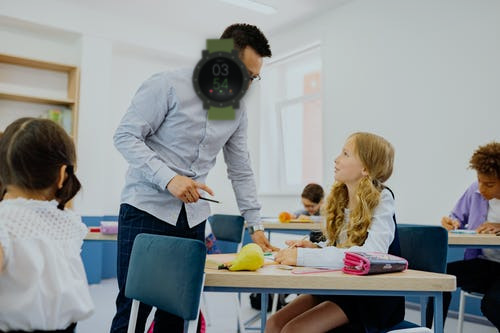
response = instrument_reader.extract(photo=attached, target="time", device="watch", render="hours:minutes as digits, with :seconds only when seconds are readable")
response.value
3:54
